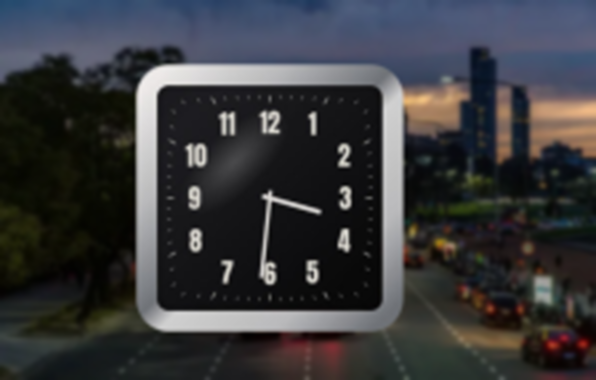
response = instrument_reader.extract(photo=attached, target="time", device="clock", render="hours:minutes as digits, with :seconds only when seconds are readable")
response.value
3:31
